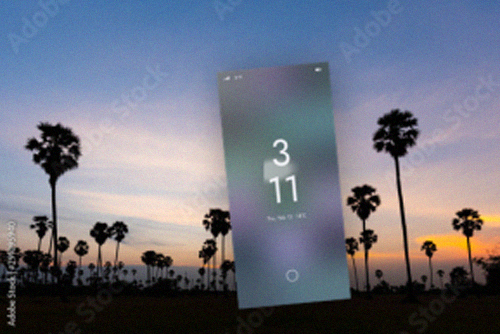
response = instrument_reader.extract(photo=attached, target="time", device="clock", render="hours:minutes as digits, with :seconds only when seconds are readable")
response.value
3:11
